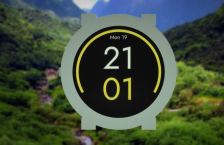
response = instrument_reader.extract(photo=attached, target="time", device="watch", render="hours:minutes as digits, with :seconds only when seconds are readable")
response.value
21:01
